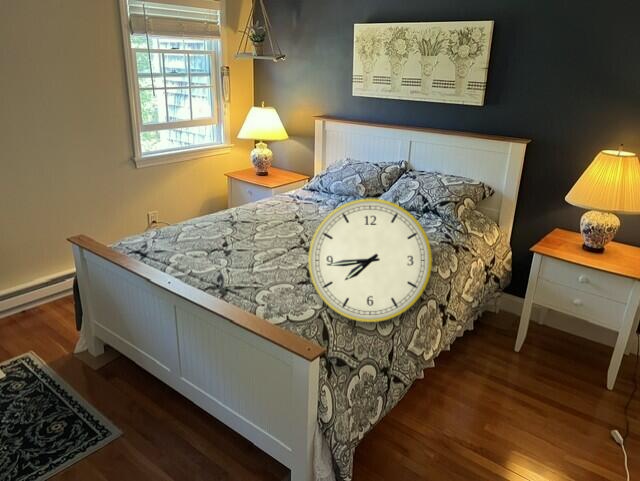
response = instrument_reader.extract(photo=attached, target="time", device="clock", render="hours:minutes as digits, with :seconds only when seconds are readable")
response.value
7:44
